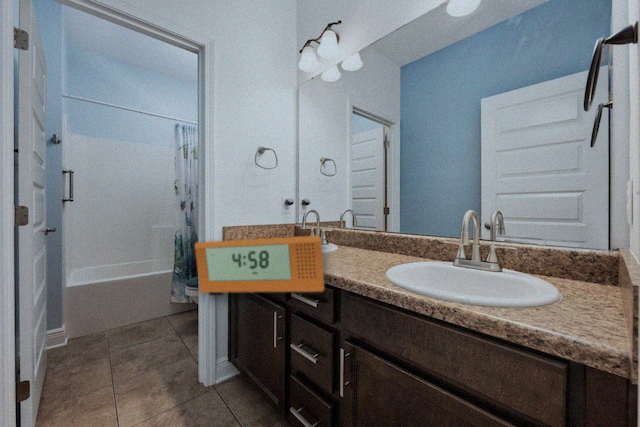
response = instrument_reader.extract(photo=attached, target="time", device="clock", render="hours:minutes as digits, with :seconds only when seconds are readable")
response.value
4:58
